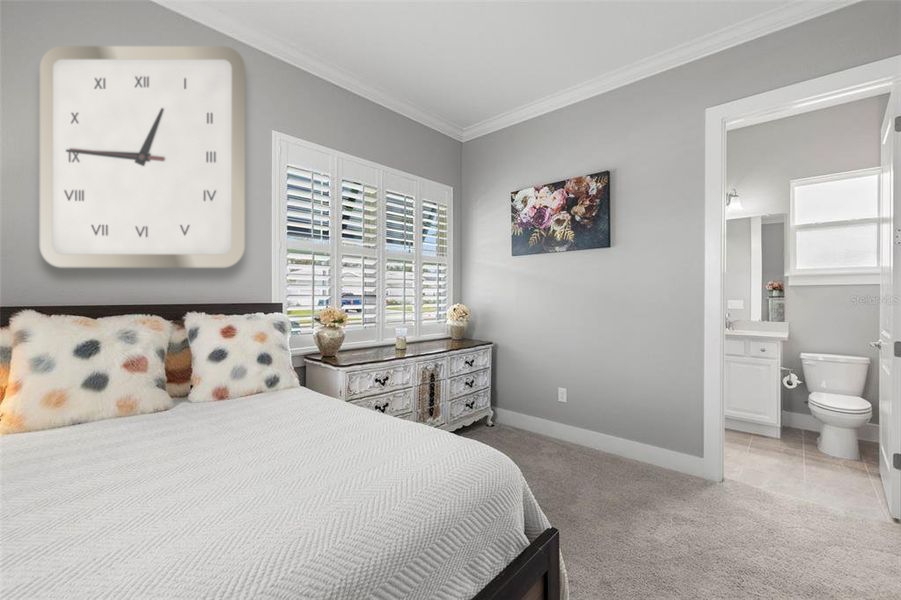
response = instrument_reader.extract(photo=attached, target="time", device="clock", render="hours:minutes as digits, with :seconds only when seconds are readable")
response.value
12:45:46
